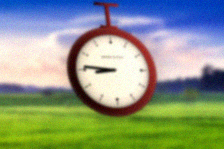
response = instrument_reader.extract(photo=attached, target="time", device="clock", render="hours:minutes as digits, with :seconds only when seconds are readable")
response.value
8:46
